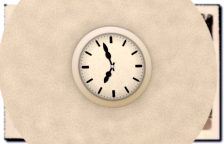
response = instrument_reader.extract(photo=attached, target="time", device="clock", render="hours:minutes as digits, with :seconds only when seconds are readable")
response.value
6:57
